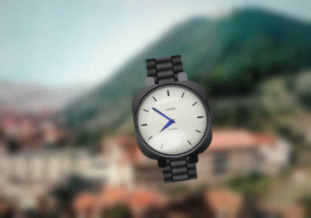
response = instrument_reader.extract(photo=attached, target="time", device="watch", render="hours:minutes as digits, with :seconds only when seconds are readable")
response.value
7:52
